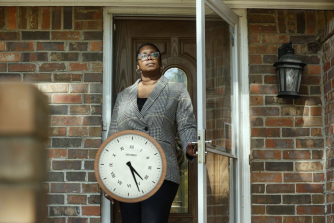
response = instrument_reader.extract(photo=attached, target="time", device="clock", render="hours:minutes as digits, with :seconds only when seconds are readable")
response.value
4:26
